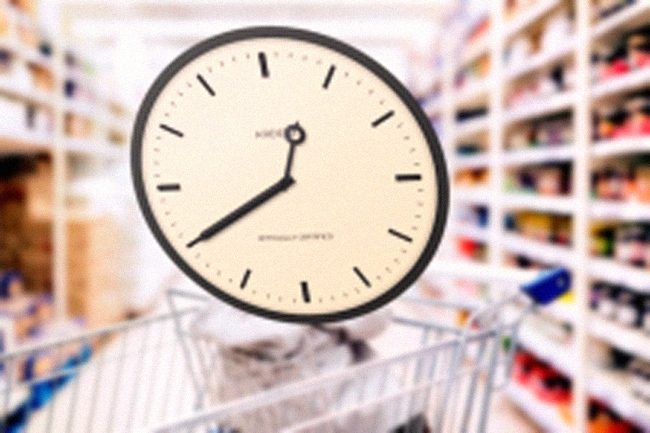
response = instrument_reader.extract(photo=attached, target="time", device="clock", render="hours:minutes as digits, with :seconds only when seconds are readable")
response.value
12:40
